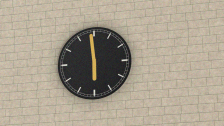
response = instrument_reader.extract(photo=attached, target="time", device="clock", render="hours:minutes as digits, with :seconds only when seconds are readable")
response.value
5:59
